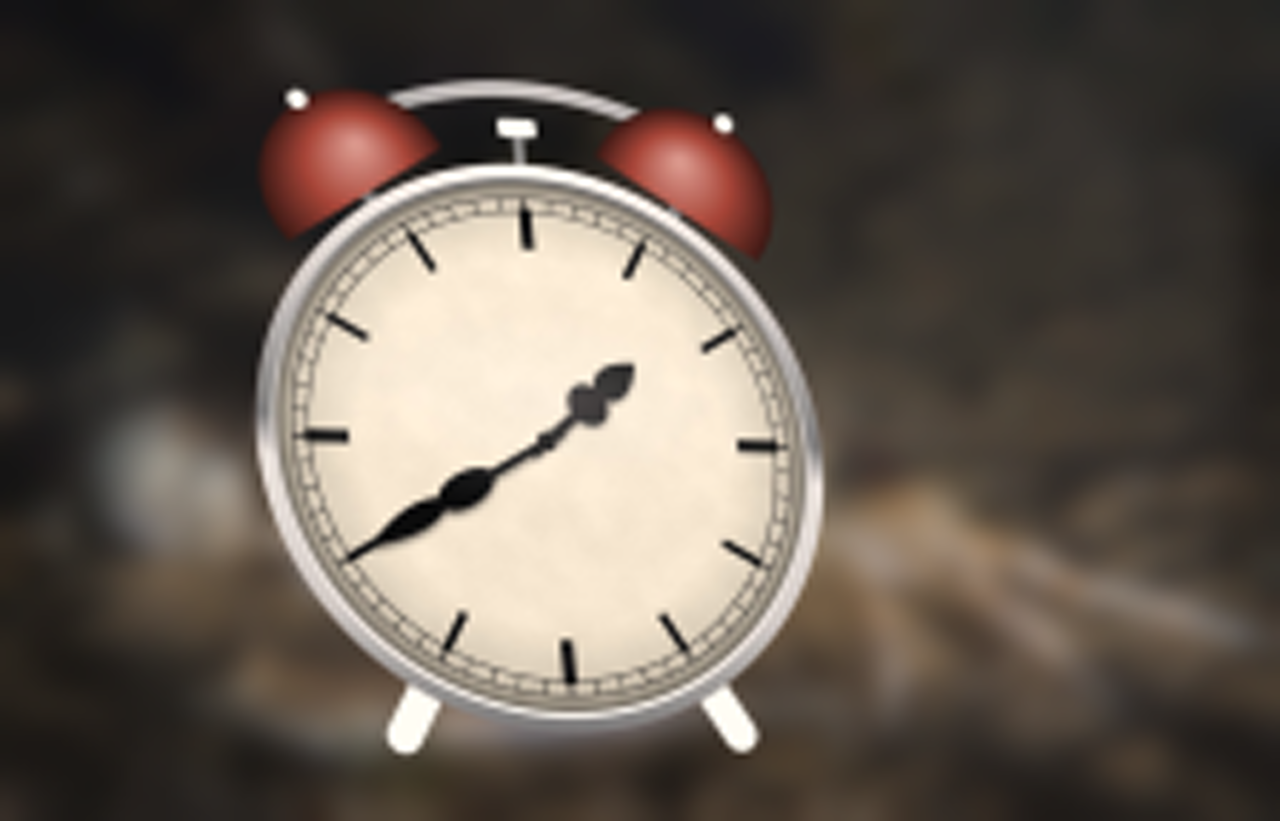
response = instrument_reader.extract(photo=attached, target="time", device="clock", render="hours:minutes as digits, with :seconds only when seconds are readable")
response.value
1:40
